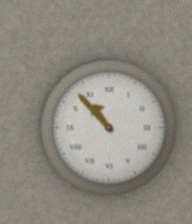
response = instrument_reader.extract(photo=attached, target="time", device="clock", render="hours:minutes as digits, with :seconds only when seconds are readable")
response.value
10:53
